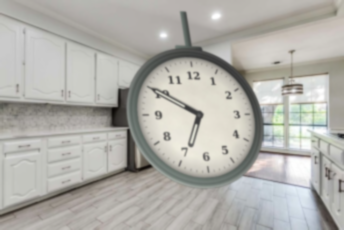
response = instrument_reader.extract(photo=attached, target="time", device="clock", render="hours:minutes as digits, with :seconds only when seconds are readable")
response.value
6:50
